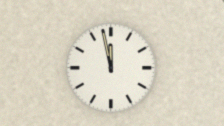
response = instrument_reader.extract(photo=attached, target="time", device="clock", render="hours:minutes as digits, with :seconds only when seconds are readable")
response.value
11:58
